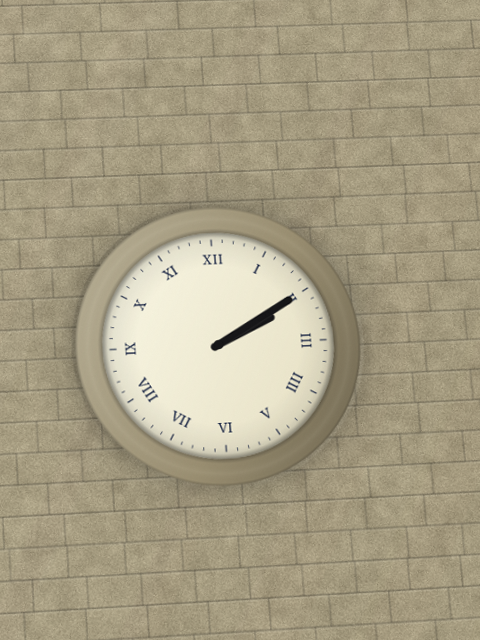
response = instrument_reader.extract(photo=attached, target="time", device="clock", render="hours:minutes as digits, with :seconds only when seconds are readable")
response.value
2:10
